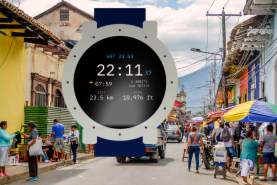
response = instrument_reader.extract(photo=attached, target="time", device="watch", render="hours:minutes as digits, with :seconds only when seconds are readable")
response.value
22:11
